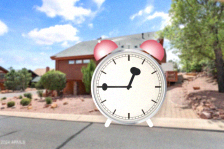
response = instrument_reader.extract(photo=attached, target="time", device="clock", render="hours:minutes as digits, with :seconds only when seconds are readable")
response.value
12:45
